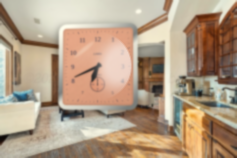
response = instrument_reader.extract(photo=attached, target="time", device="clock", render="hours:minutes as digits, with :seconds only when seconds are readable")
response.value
6:41
